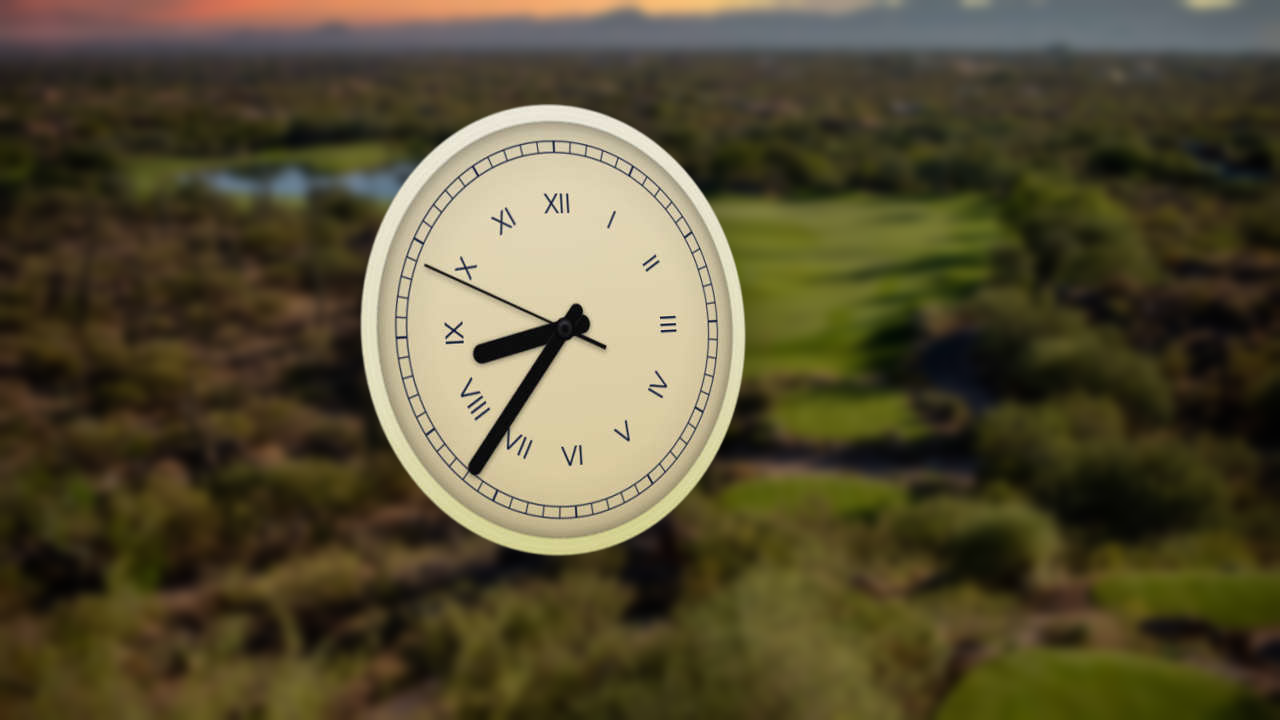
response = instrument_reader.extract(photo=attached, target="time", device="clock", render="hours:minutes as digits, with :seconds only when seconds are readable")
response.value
8:36:49
